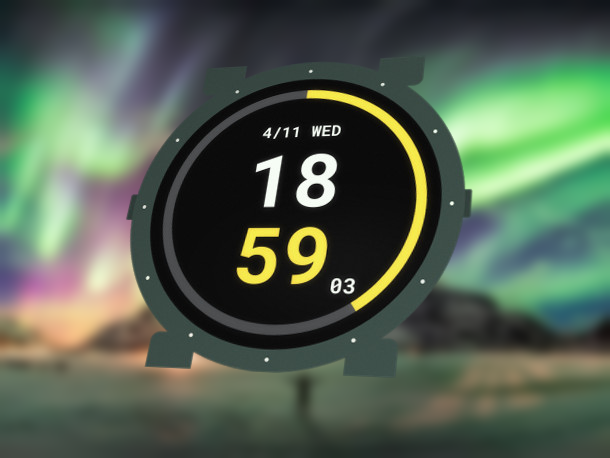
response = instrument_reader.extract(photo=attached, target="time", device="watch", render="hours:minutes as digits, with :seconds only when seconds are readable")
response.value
18:59:03
